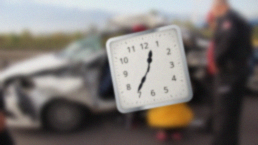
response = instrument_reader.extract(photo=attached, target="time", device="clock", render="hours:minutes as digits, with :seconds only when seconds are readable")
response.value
12:36
